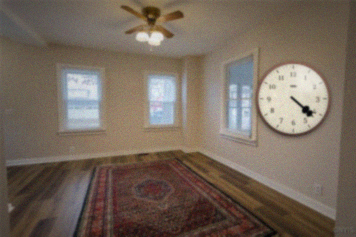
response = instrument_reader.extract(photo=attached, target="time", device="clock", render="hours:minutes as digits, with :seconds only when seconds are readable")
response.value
4:22
